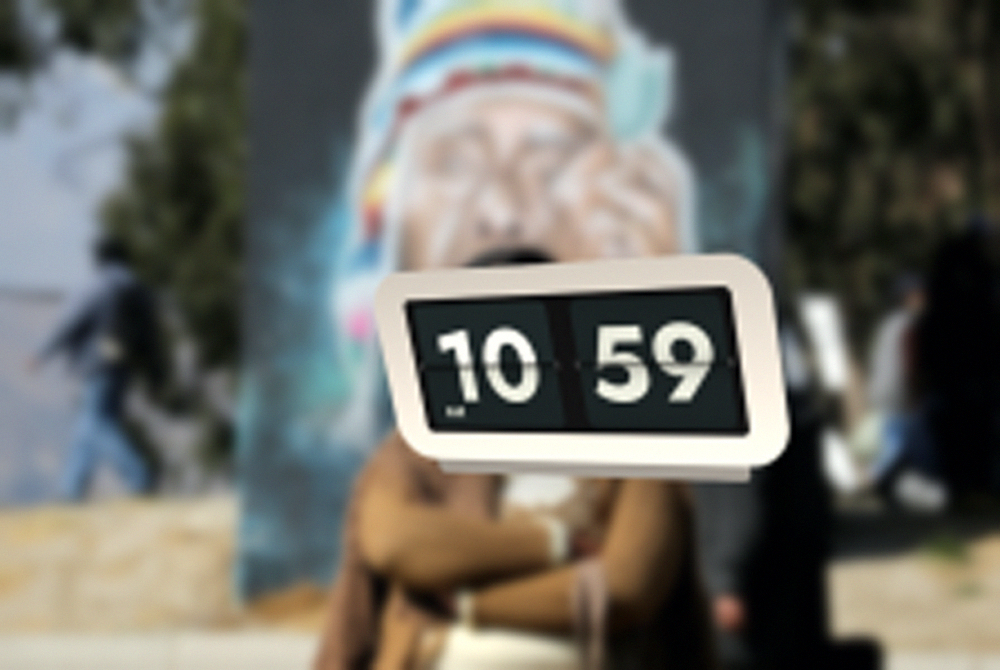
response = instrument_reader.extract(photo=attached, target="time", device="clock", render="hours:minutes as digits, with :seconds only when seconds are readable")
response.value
10:59
